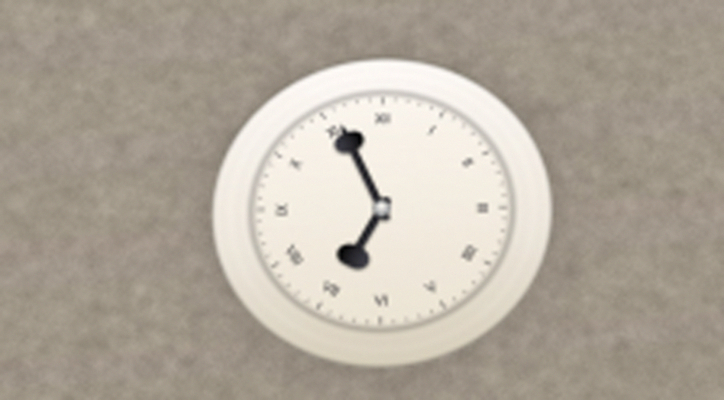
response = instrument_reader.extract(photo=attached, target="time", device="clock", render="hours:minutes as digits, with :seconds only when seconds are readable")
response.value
6:56
